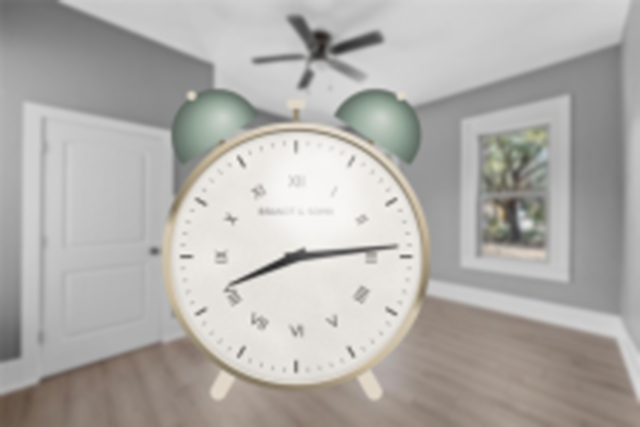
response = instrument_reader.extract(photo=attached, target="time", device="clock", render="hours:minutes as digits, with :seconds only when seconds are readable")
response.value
8:14
